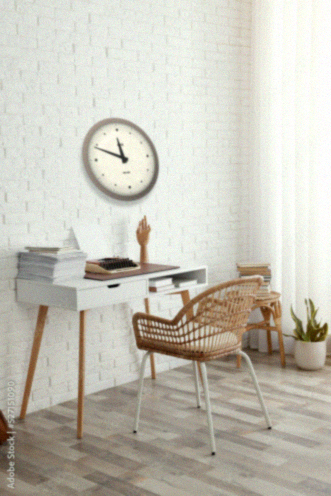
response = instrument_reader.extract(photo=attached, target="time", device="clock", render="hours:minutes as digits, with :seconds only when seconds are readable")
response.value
11:49
